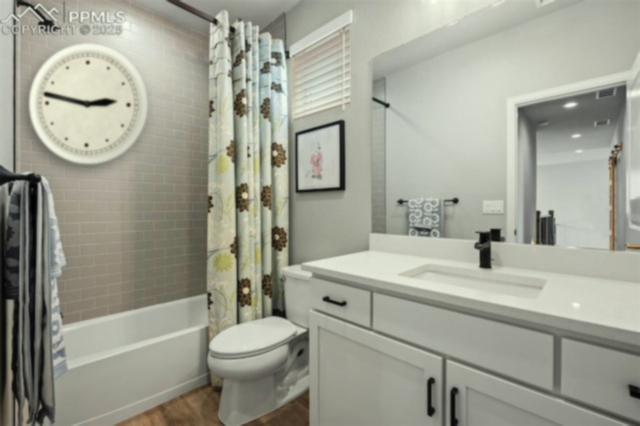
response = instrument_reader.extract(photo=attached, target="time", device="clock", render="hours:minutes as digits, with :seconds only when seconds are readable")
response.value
2:47
